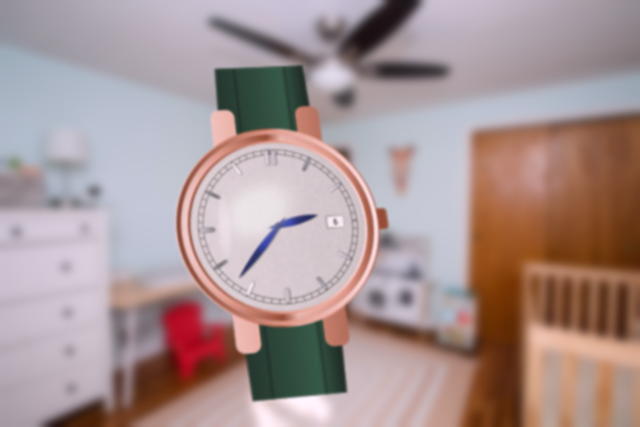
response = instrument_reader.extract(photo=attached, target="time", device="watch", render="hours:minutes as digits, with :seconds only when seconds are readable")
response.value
2:37
